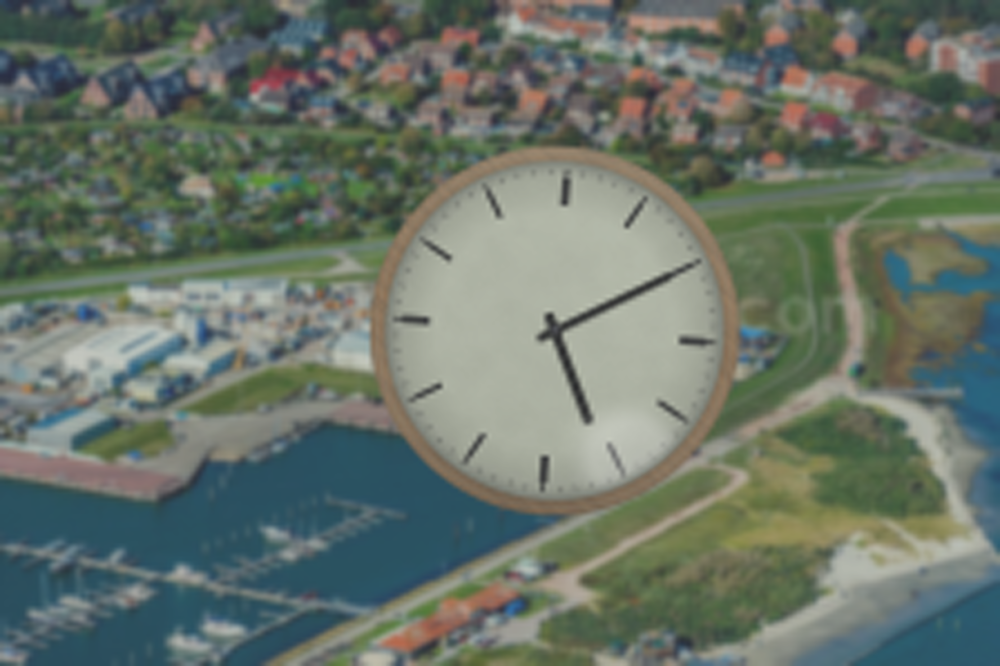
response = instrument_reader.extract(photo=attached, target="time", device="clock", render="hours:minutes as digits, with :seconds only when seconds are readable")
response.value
5:10
